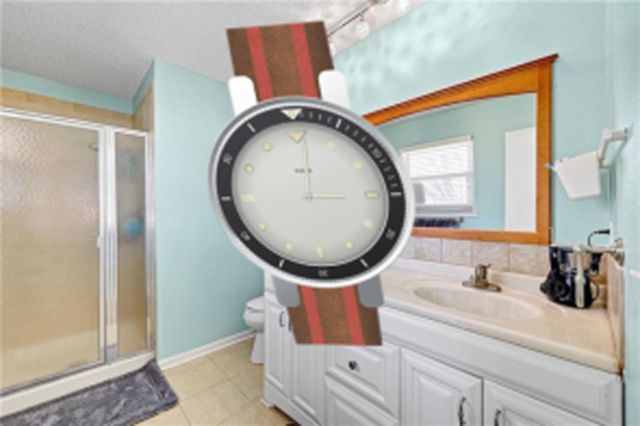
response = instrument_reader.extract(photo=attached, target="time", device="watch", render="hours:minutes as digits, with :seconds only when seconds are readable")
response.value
3:01
